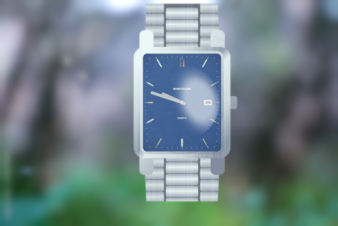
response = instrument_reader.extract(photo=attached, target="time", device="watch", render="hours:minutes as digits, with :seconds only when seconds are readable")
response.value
9:48
